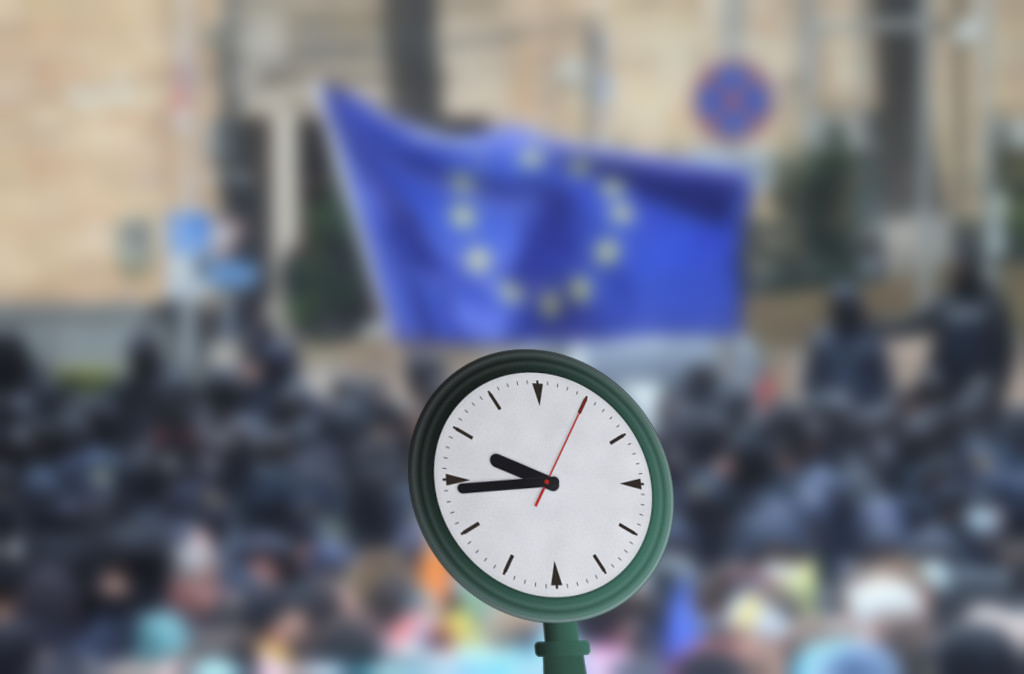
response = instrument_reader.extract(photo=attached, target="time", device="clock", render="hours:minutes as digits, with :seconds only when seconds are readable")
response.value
9:44:05
